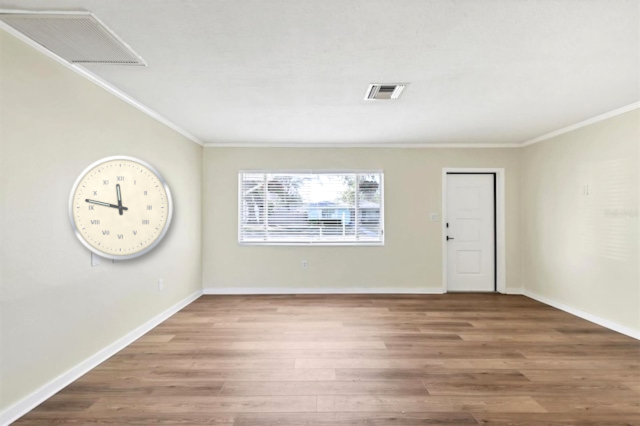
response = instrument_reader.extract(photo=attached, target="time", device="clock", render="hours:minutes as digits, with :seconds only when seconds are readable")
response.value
11:47
